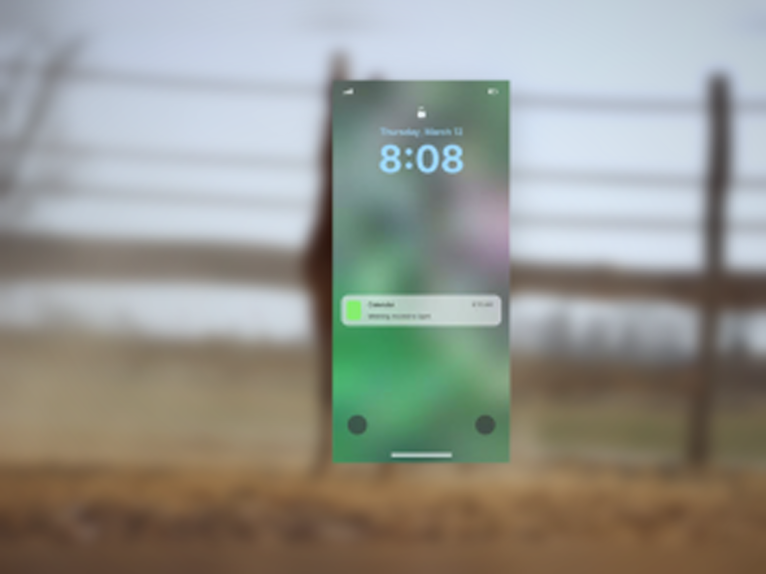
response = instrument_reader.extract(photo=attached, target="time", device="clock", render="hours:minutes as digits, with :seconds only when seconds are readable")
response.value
8:08
